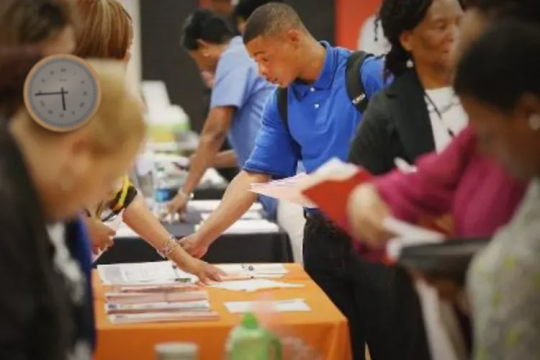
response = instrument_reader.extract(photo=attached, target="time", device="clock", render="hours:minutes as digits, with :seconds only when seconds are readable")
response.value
5:44
